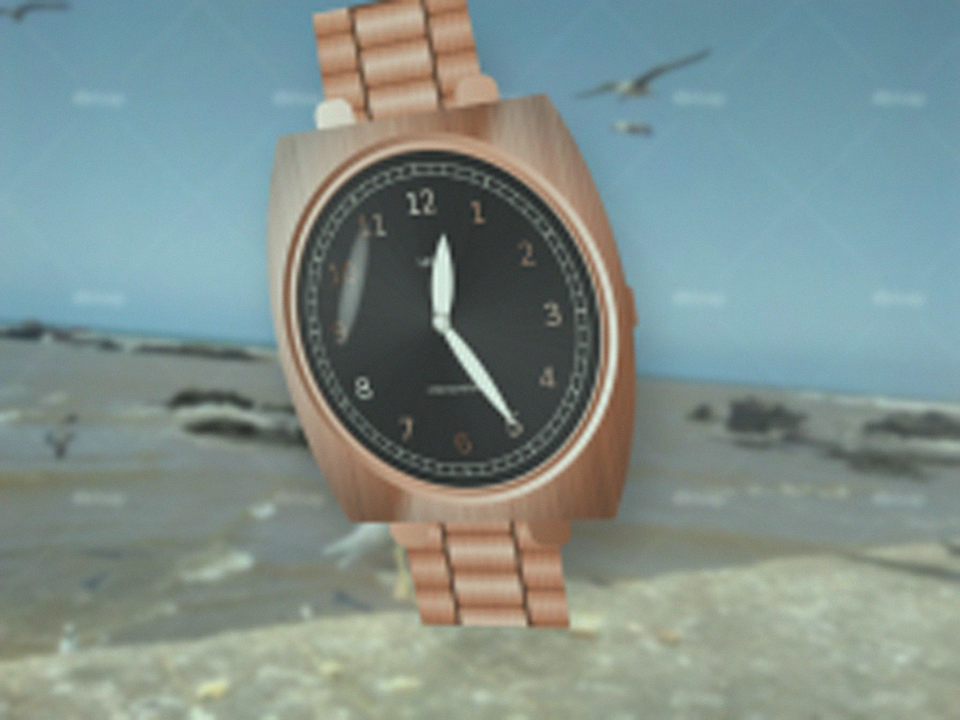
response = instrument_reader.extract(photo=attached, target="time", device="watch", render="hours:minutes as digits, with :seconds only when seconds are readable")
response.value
12:25
